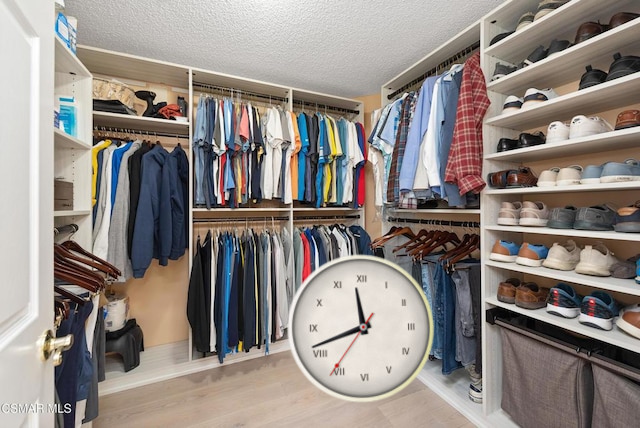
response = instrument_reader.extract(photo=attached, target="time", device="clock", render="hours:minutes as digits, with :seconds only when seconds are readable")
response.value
11:41:36
